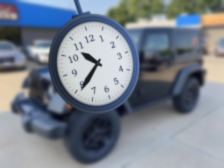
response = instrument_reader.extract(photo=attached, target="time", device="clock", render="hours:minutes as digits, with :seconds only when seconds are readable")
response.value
10:39
